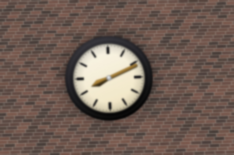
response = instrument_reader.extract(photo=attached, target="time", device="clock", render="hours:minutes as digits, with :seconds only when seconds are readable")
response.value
8:11
